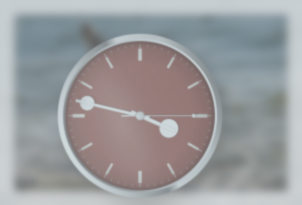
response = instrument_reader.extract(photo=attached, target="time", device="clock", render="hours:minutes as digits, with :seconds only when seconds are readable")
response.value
3:47:15
